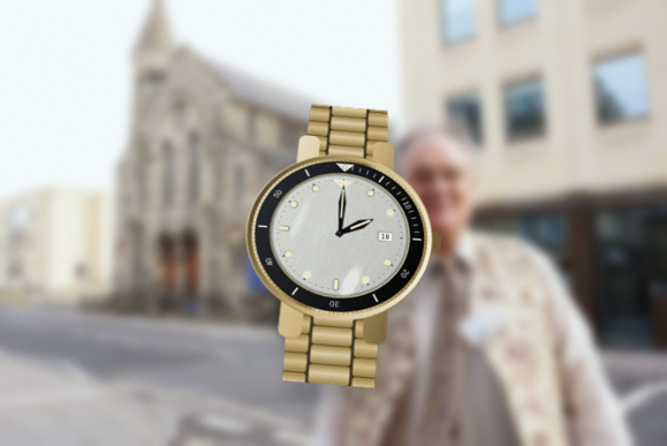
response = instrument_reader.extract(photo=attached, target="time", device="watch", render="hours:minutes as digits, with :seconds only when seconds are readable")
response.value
2:00
